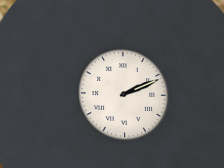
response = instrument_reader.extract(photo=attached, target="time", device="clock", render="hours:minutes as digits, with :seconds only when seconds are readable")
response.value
2:11
